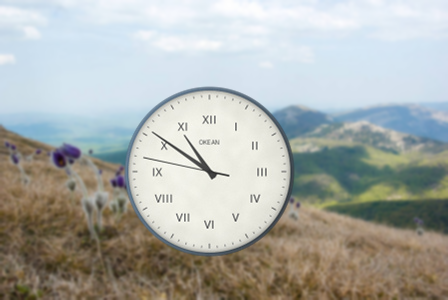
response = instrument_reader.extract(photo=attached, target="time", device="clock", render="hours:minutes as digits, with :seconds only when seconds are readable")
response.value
10:50:47
